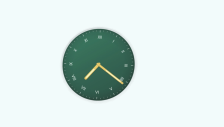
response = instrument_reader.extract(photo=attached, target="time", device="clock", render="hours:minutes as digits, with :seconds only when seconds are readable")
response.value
7:21
